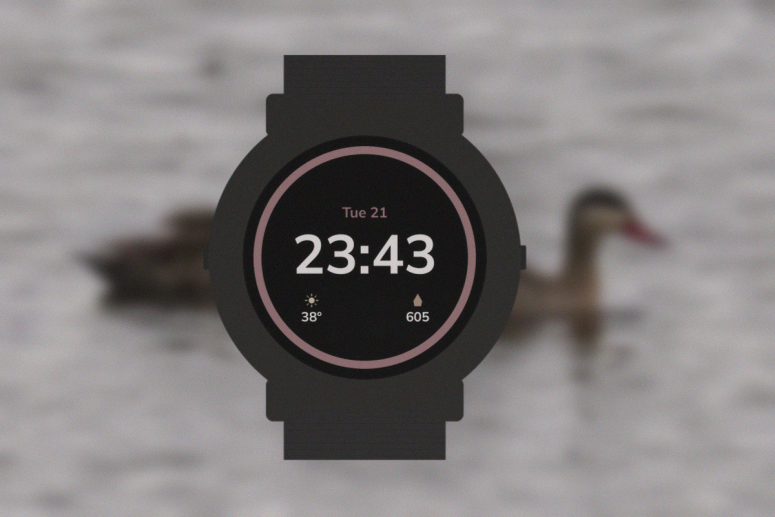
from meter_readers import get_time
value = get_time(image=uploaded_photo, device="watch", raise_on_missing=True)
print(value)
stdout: 23:43
